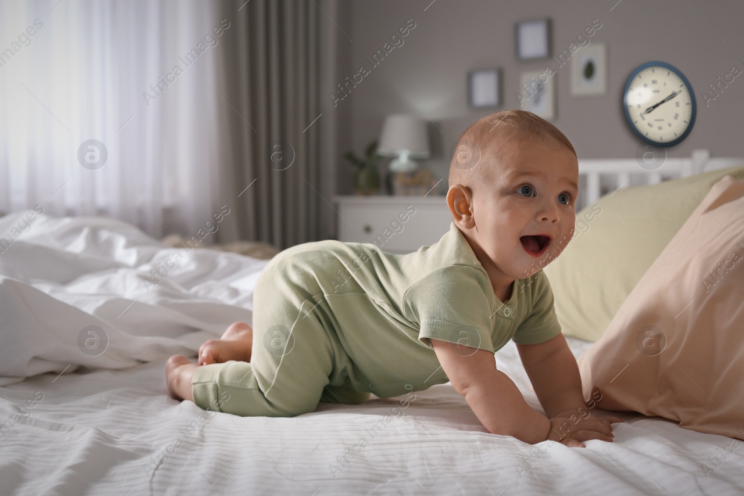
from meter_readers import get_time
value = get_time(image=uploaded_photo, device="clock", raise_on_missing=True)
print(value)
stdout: 8:11
